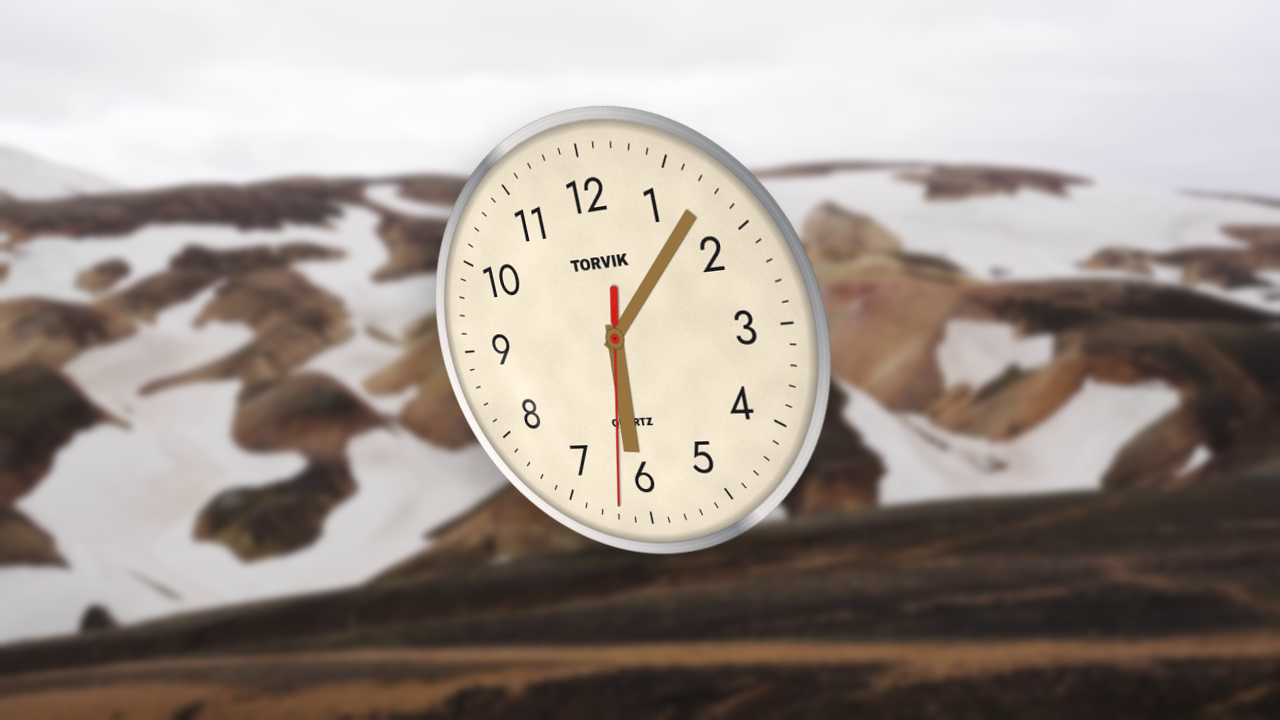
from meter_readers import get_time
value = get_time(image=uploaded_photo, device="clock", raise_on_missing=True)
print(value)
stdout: 6:07:32
